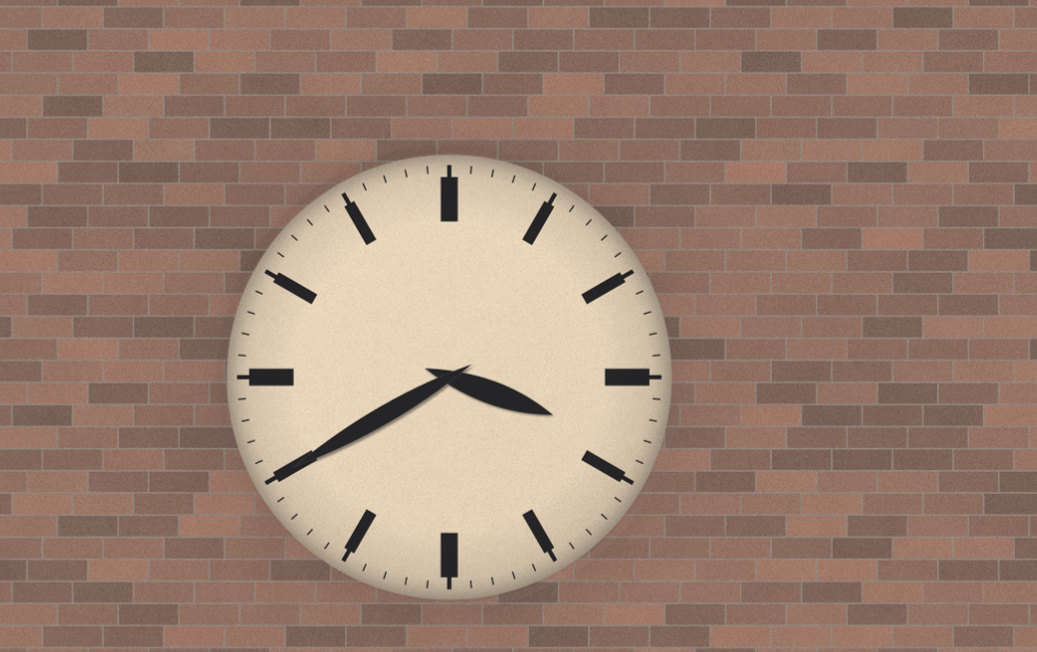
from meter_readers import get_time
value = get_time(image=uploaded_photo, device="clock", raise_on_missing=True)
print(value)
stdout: 3:40
